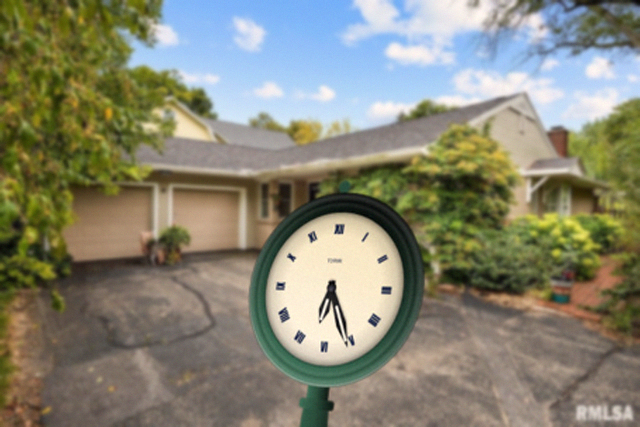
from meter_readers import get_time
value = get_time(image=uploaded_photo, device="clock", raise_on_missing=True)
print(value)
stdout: 6:26
